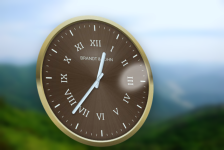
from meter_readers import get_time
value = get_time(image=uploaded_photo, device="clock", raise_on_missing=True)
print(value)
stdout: 12:37
